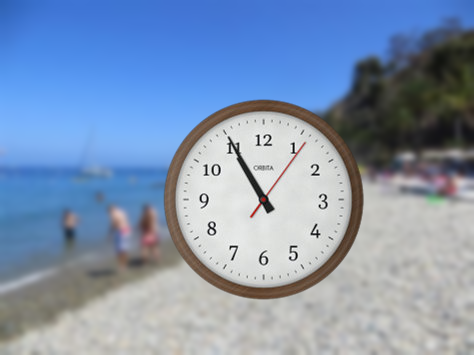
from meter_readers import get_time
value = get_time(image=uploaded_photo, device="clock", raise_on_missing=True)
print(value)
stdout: 10:55:06
